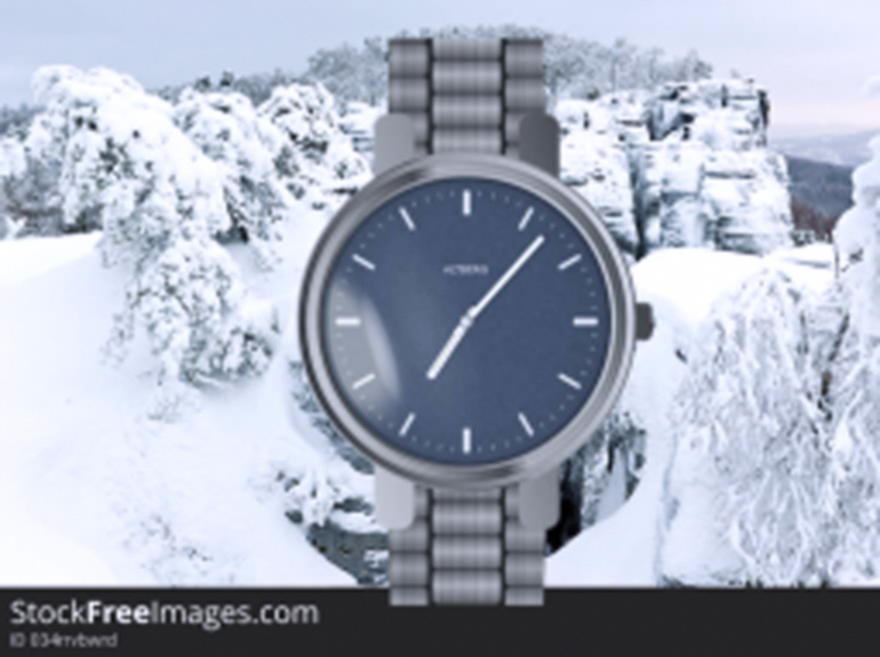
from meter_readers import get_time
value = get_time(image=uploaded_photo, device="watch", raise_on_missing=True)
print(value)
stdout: 7:07
